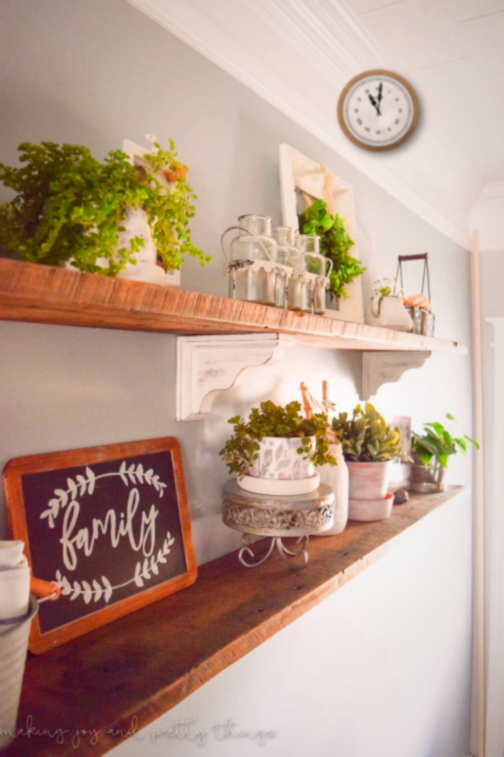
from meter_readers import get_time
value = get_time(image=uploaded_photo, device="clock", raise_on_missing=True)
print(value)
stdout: 11:01
